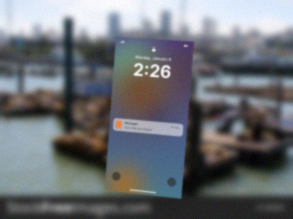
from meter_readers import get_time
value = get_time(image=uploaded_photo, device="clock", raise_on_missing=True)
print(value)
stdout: 2:26
